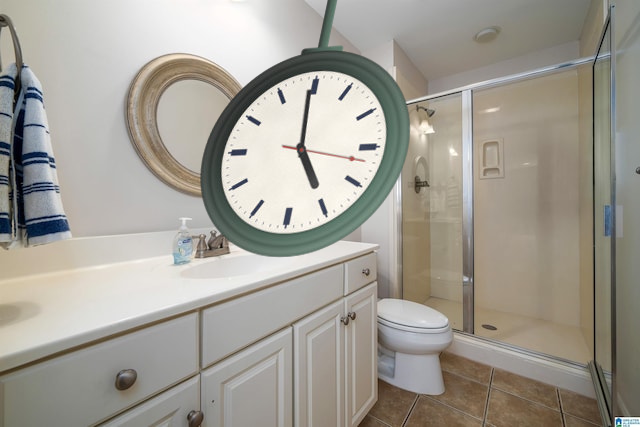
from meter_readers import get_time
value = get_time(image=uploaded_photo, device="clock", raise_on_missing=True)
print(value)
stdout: 4:59:17
